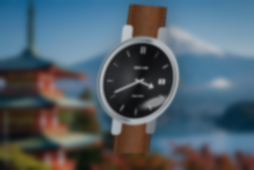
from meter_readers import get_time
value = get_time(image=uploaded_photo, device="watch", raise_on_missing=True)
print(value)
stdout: 3:41
